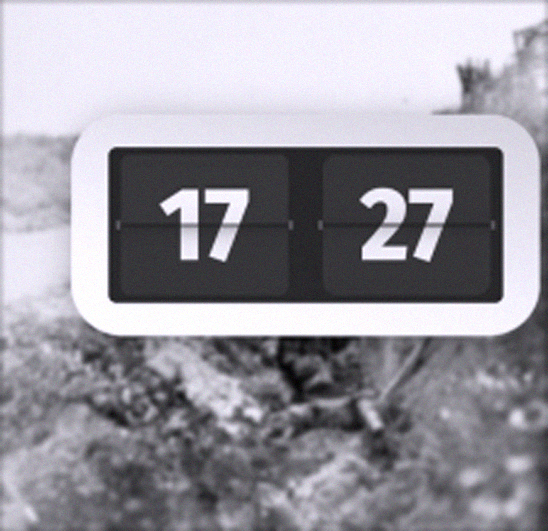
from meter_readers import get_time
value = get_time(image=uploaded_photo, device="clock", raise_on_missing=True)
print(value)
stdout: 17:27
